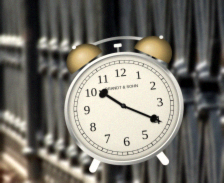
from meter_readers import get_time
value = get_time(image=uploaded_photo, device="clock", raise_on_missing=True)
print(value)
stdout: 10:20
